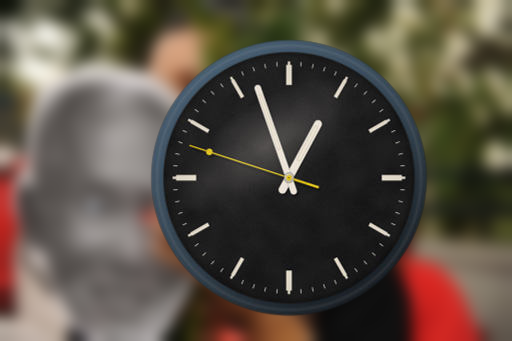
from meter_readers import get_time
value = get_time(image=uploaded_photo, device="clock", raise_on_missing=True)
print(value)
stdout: 12:56:48
